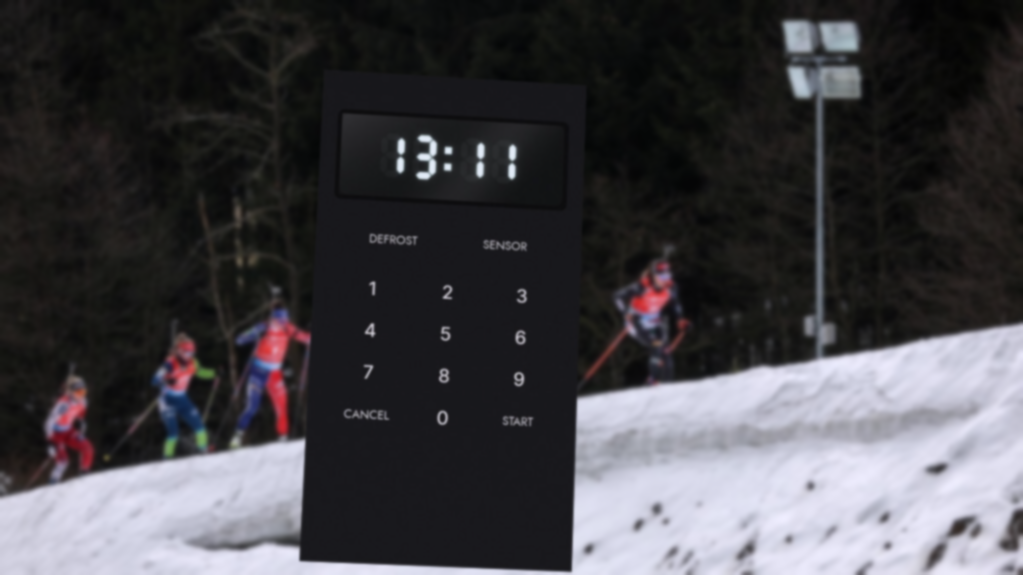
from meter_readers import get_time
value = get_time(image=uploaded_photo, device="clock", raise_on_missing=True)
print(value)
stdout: 13:11
